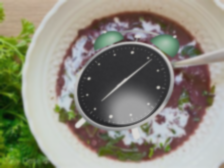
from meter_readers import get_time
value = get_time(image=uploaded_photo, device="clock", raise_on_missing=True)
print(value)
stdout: 7:06
